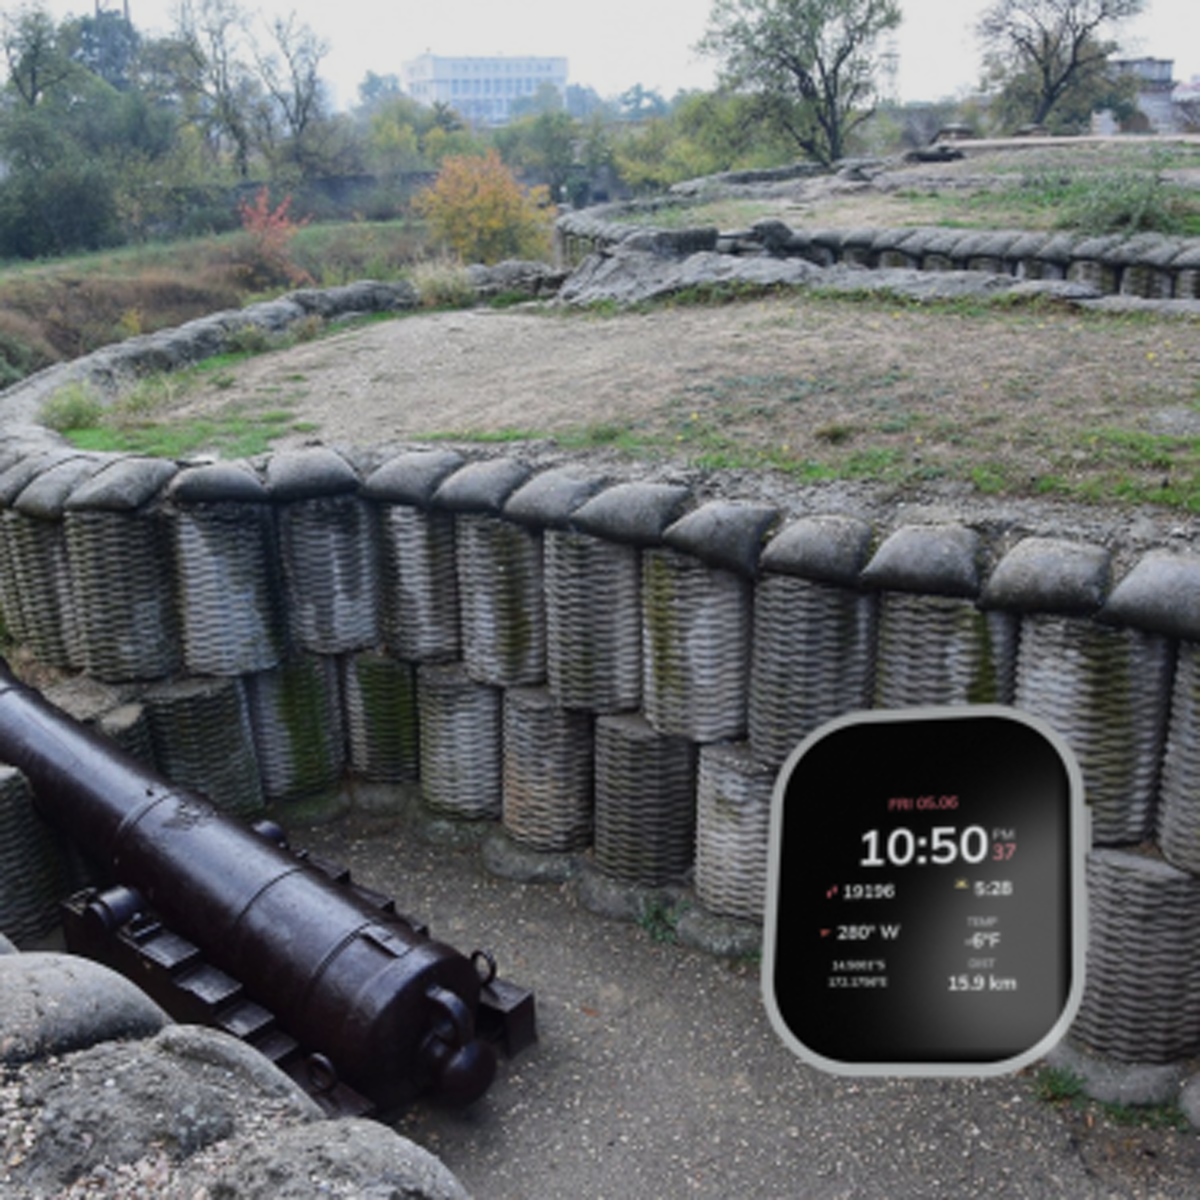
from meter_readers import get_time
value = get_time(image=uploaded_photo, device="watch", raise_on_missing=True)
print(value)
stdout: 10:50
